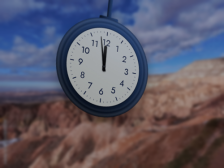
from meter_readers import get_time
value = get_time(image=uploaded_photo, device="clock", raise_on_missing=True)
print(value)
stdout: 11:58
